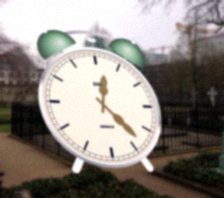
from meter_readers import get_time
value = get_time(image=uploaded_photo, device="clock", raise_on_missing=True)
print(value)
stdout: 12:23
